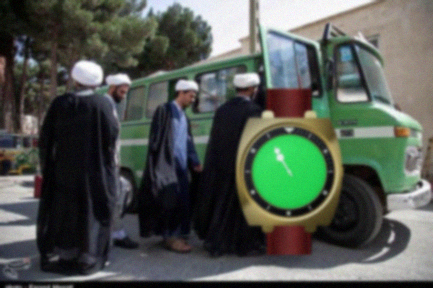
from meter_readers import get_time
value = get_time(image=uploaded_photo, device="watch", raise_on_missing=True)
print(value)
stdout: 10:55
